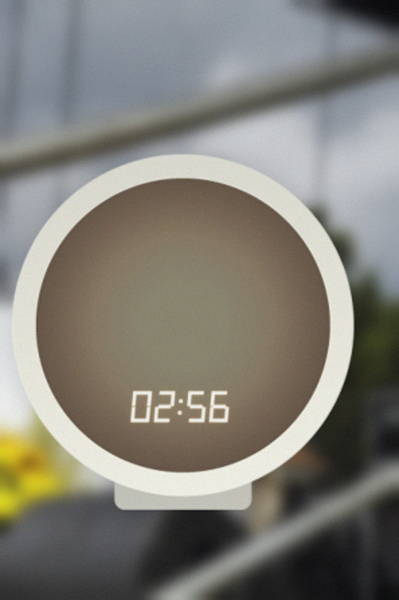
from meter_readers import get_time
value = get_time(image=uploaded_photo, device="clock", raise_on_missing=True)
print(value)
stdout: 2:56
